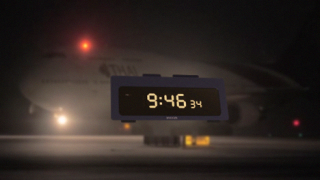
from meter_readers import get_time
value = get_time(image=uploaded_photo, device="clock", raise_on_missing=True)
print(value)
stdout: 9:46:34
